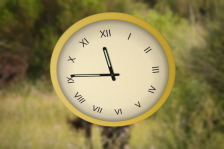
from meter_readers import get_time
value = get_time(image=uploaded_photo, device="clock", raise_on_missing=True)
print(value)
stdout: 11:46
